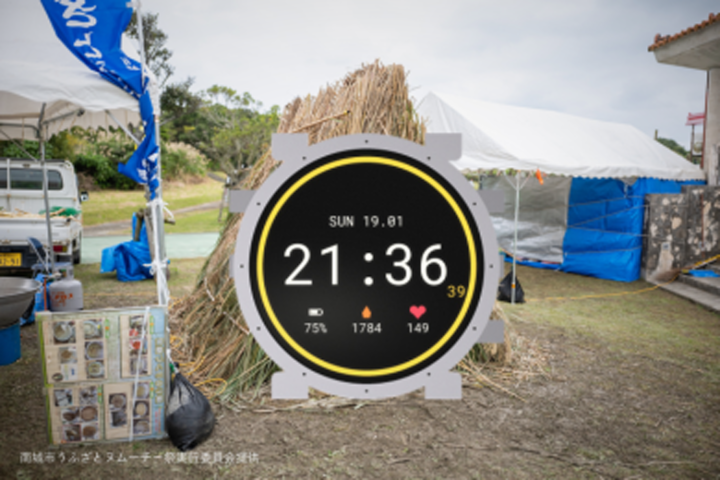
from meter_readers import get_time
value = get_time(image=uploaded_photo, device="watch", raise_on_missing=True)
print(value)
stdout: 21:36:39
